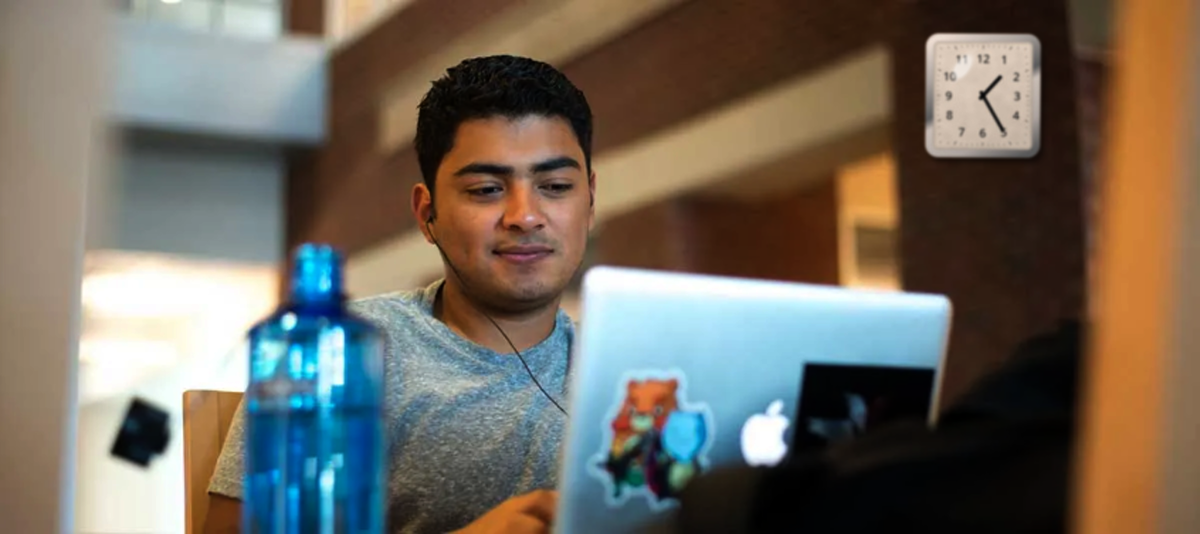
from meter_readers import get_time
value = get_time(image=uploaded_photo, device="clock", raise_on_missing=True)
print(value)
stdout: 1:25
